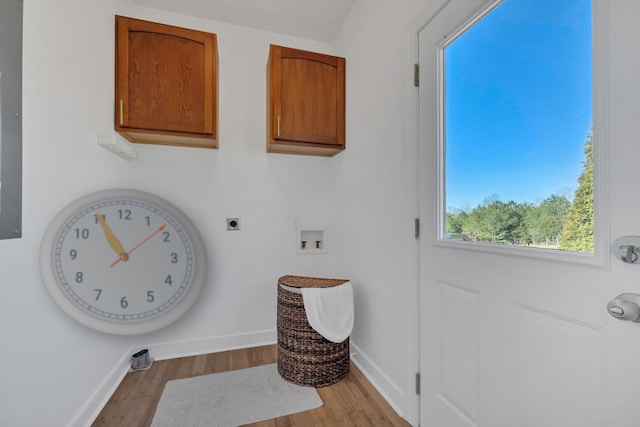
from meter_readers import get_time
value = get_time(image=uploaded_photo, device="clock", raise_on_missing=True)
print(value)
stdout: 10:55:08
